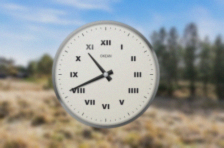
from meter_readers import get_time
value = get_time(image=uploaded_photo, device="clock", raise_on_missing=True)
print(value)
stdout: 10:41
